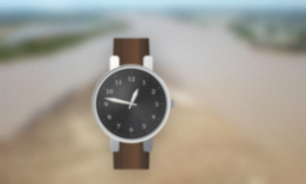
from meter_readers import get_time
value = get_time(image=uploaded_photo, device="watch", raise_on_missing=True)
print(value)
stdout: 12:47
